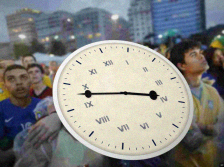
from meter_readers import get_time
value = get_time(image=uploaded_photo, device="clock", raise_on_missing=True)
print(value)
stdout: 3:48
